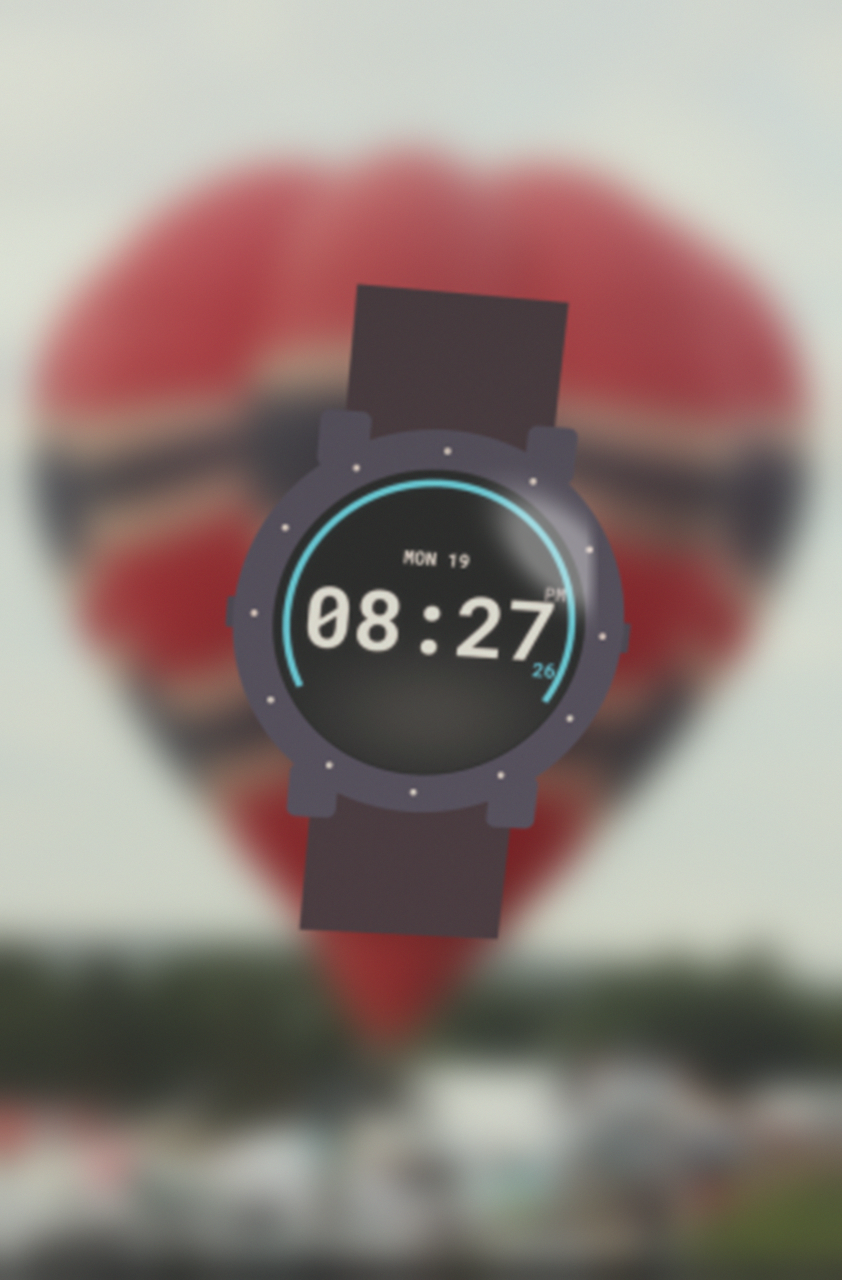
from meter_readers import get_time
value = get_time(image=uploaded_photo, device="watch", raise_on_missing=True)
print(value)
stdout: 8:27
